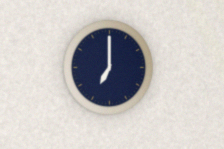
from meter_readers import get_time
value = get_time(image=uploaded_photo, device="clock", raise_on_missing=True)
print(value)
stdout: 7:00
